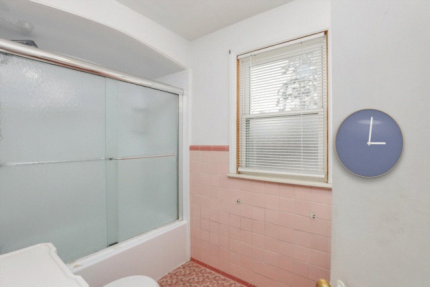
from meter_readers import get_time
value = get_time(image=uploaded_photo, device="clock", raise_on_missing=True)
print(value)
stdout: 3:01
